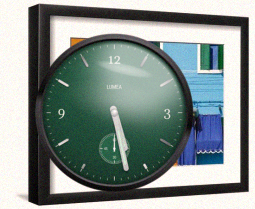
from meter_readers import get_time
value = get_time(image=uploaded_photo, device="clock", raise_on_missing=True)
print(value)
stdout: 5:28
